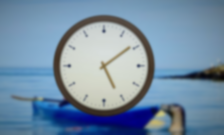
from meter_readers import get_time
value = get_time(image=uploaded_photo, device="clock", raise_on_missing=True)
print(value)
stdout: 5:09
